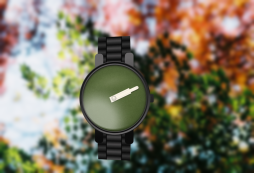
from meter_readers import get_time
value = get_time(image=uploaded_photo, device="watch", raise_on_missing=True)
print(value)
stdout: 2:11
